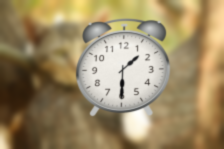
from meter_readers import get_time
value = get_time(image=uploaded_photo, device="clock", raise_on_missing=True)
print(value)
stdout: 1:30
